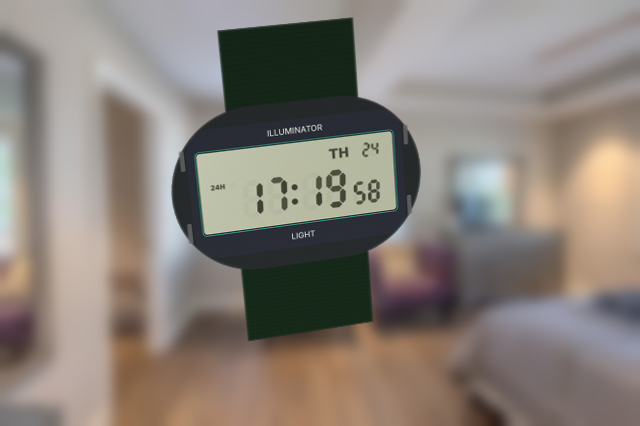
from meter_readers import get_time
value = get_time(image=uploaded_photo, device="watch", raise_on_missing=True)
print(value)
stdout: 17:19:58
